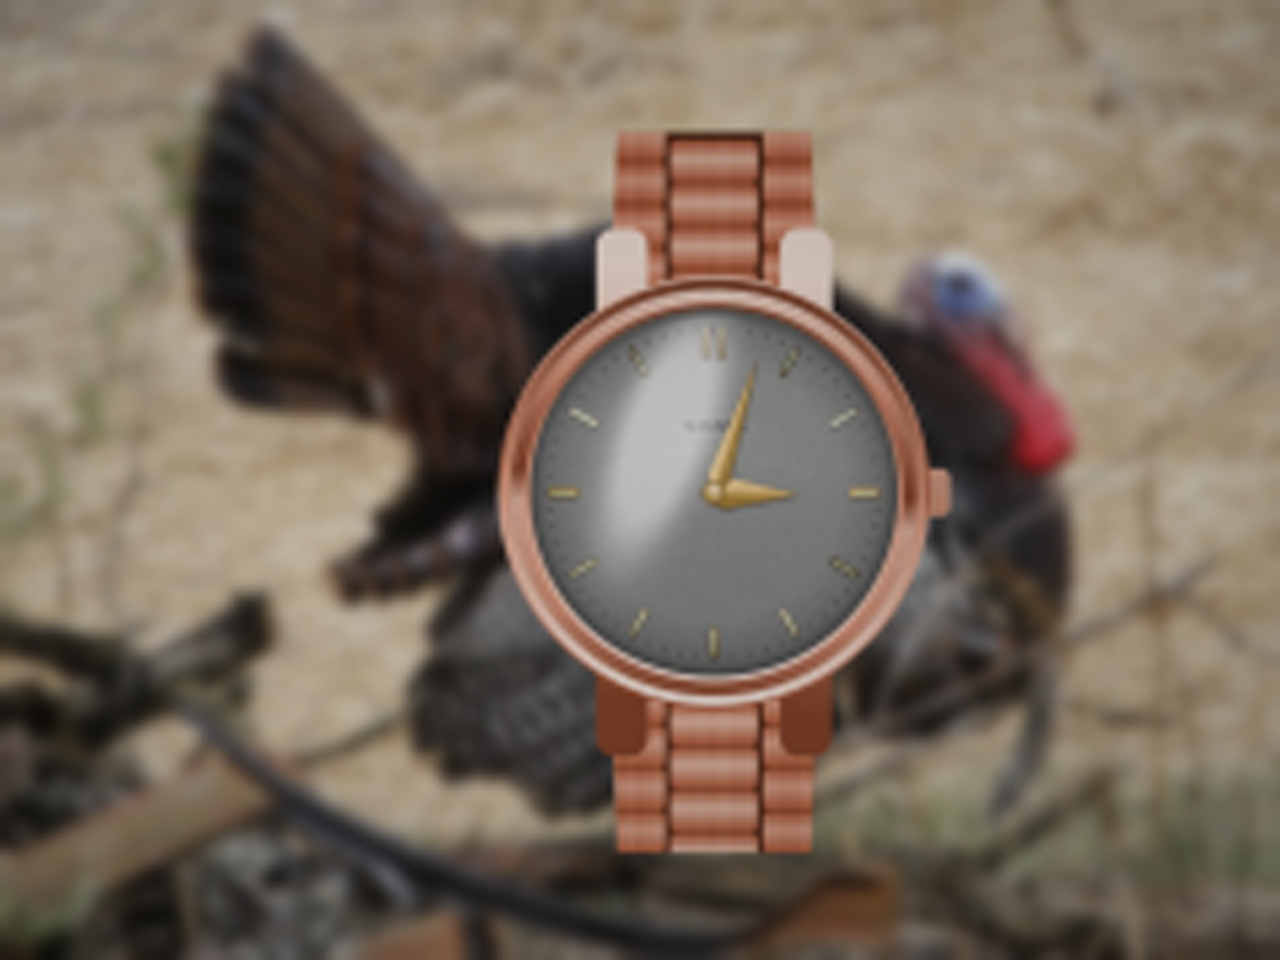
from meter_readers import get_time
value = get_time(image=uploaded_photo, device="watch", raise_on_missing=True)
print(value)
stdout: 3:03
